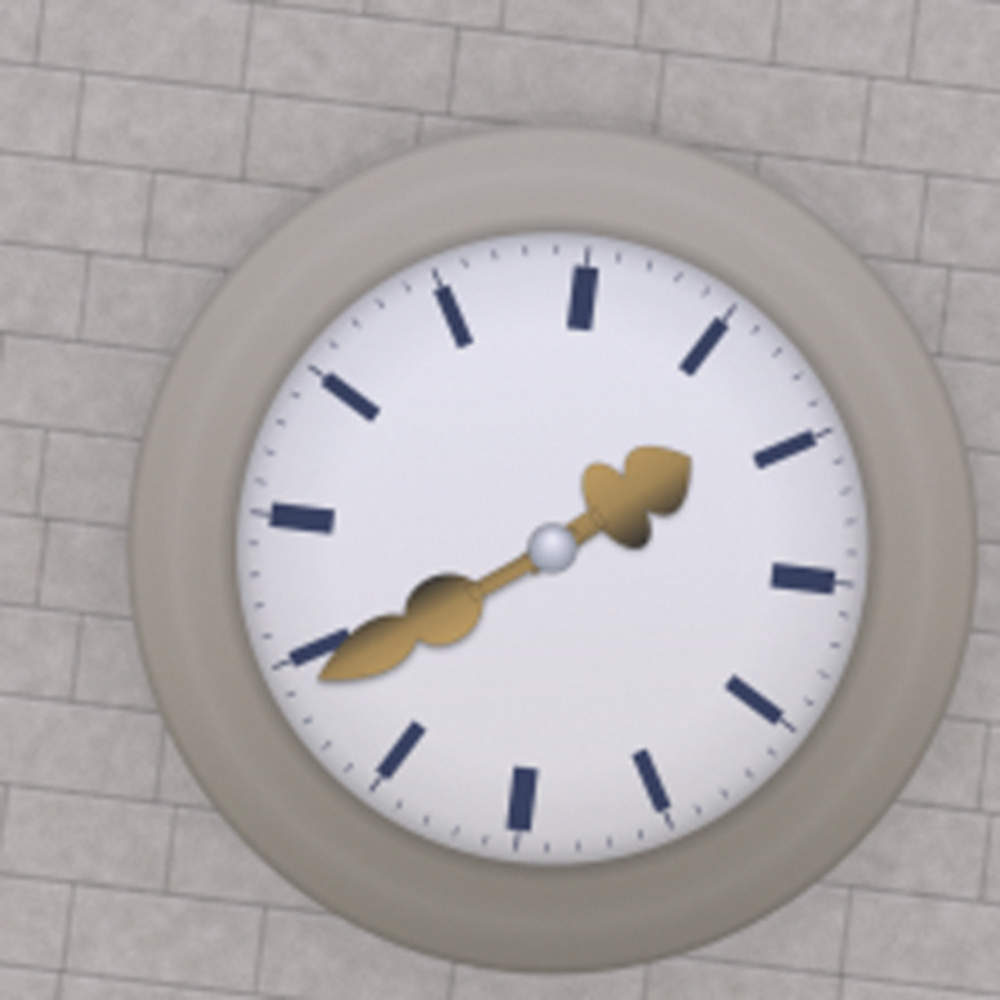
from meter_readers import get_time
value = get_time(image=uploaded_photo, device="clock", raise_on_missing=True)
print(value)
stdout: 1:39
